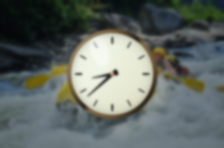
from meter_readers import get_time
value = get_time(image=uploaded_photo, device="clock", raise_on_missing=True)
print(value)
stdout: 8:38
